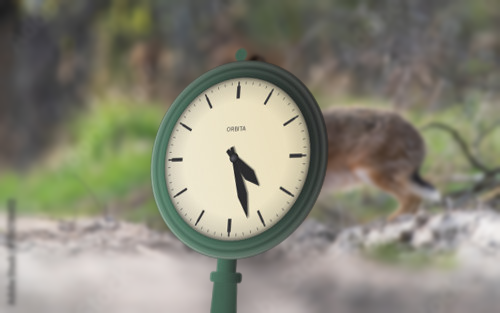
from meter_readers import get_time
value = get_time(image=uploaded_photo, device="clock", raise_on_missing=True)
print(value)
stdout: 4:27
